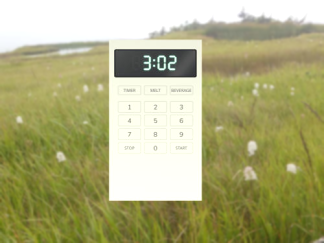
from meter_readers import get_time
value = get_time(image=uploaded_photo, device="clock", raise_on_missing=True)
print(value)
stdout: 3:02
